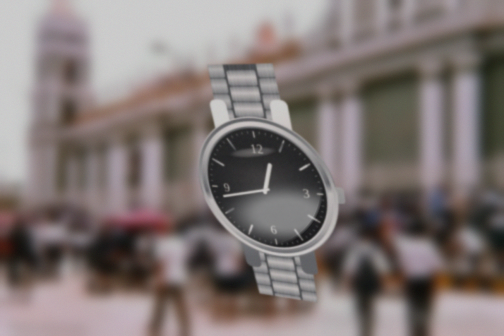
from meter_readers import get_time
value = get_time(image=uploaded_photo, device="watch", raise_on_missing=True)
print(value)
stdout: 12:43
